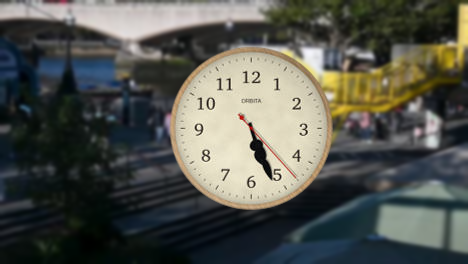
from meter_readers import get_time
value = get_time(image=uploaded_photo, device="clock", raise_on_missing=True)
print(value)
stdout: 5:26:23
